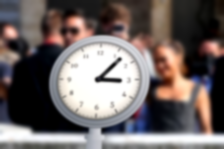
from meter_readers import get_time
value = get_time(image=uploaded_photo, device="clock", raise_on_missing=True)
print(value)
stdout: 3:07
